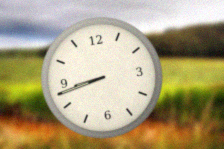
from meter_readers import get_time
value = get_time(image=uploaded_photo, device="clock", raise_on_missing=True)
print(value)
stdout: 8:43
